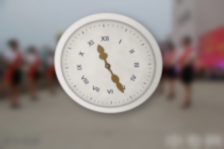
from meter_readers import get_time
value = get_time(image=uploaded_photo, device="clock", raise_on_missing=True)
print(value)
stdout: 11:26
